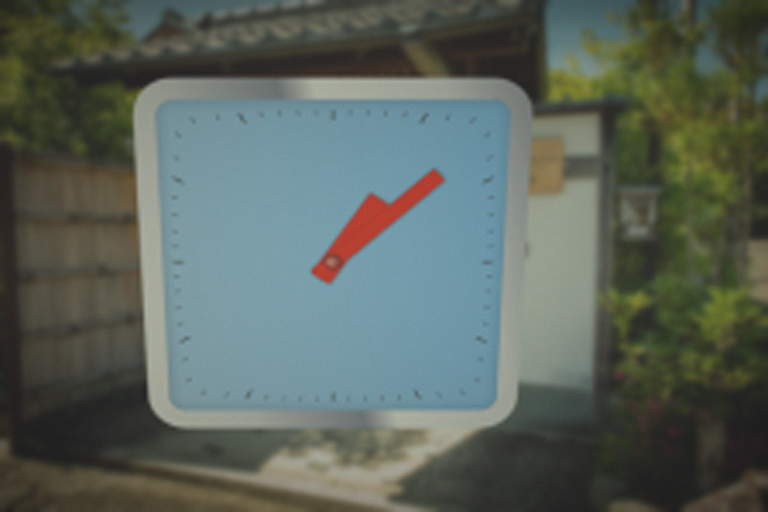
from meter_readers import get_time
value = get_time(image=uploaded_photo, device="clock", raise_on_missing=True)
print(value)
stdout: 1:08
